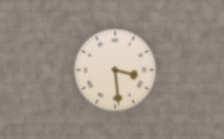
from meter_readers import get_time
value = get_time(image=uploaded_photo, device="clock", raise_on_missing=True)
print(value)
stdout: 3:29
